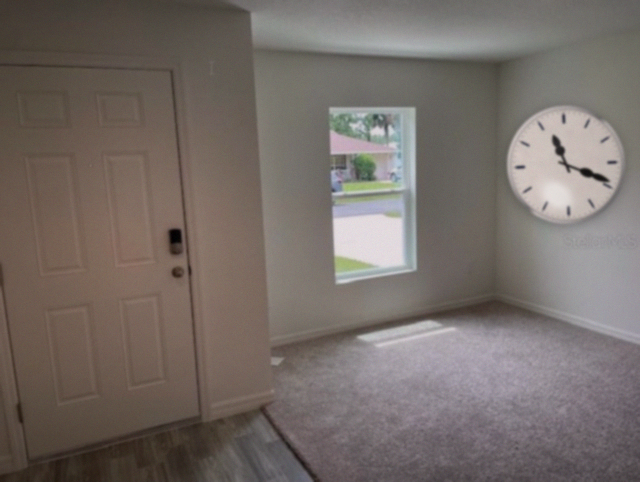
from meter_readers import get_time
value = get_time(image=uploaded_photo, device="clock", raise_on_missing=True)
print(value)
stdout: 11:19
